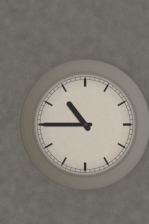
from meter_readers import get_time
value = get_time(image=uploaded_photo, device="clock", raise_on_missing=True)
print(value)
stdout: 10:45
